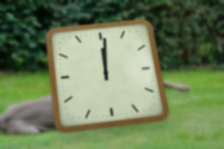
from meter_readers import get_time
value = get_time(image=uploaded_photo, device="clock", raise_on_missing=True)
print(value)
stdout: 12:01
